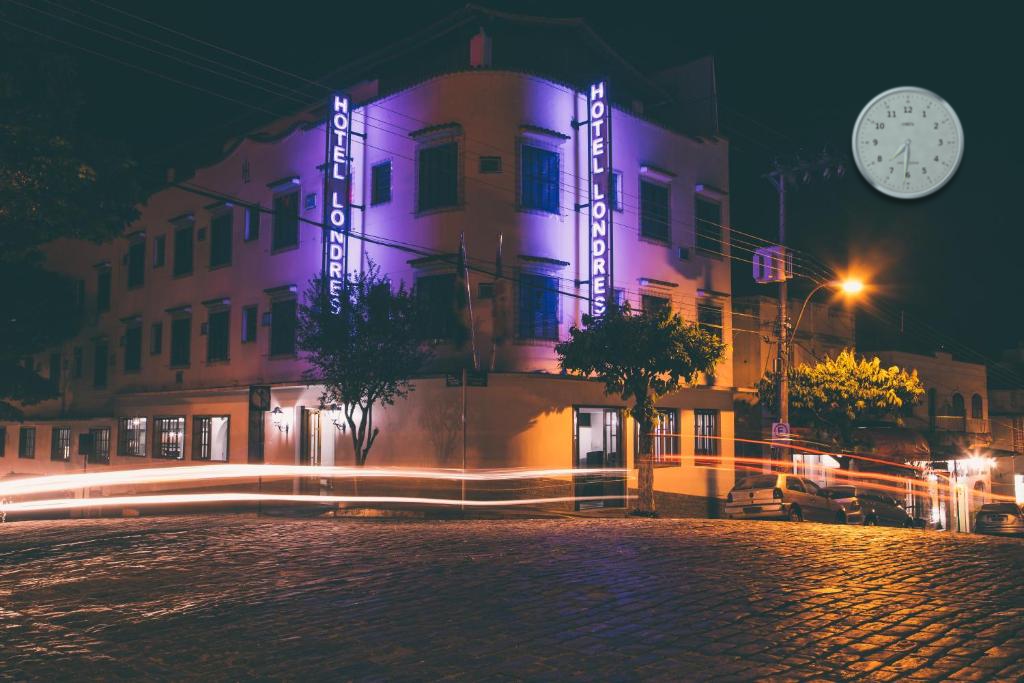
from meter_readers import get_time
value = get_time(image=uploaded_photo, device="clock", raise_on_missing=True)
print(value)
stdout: 7:31
